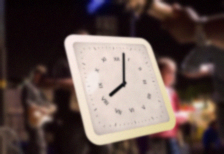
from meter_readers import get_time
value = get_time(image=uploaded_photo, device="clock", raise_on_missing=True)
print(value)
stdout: 8:03
